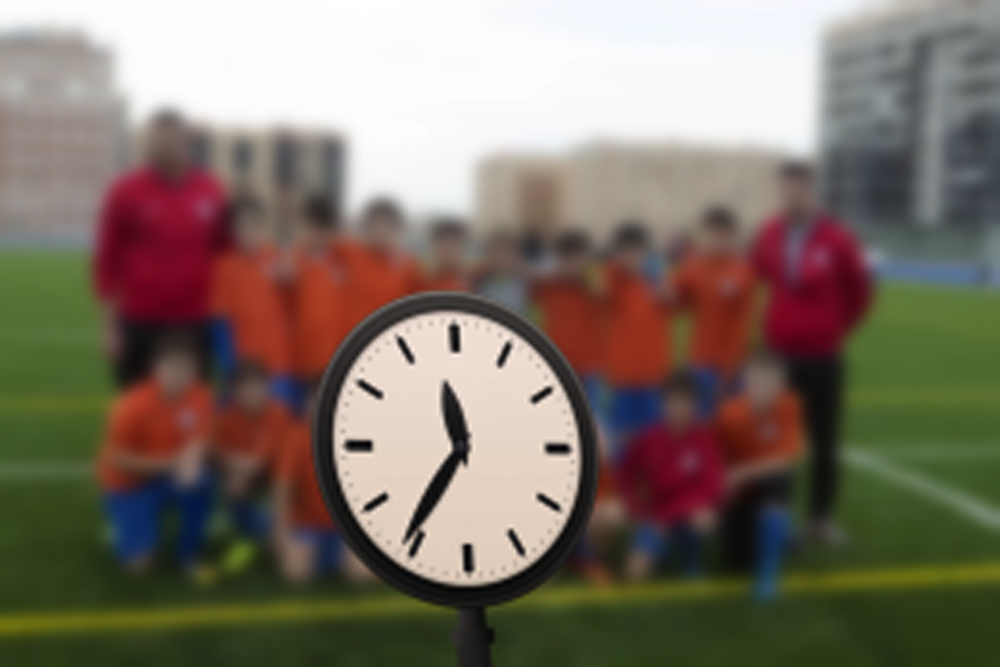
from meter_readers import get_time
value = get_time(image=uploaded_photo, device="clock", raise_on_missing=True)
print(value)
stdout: 11:36
